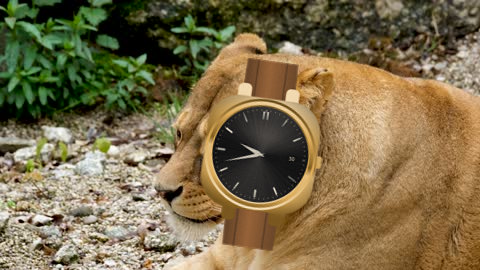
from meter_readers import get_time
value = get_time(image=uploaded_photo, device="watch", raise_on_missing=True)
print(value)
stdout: 9:42
